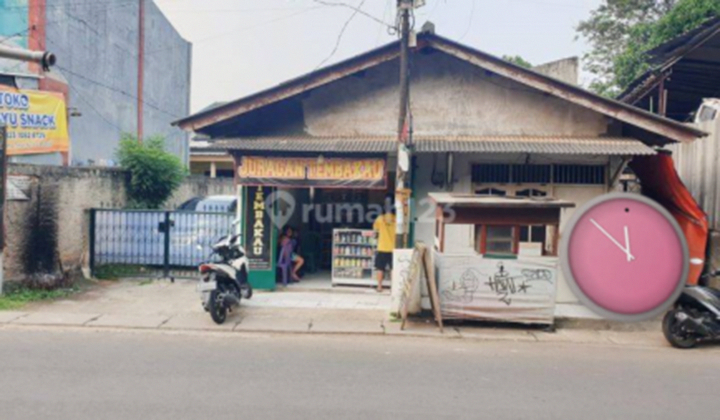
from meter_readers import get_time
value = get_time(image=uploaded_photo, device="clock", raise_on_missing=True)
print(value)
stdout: 11:52
